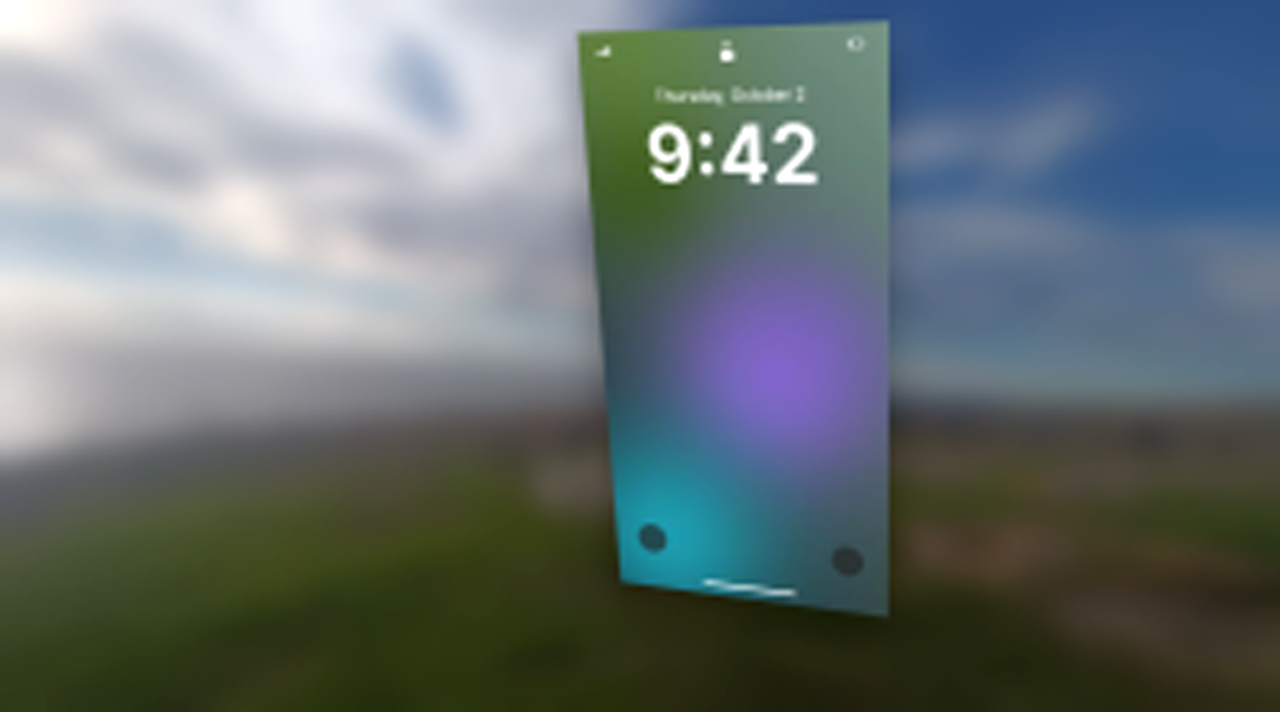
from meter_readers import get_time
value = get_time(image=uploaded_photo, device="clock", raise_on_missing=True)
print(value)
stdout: 9:42
